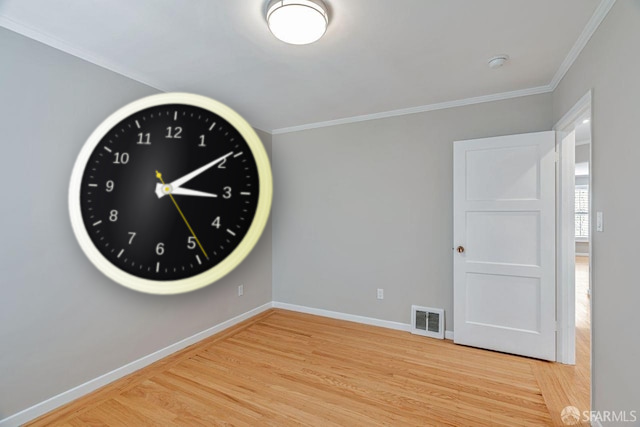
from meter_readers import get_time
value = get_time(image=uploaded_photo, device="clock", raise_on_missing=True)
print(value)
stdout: 3:09:24
